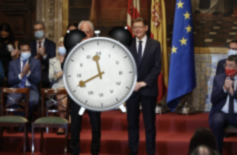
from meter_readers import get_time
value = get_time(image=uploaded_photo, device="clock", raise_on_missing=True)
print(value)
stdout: 11:41
